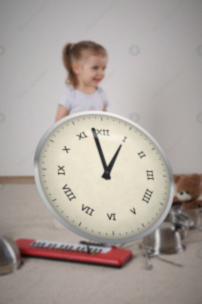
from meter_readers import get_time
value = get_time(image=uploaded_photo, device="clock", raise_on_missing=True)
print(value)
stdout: 12:58
